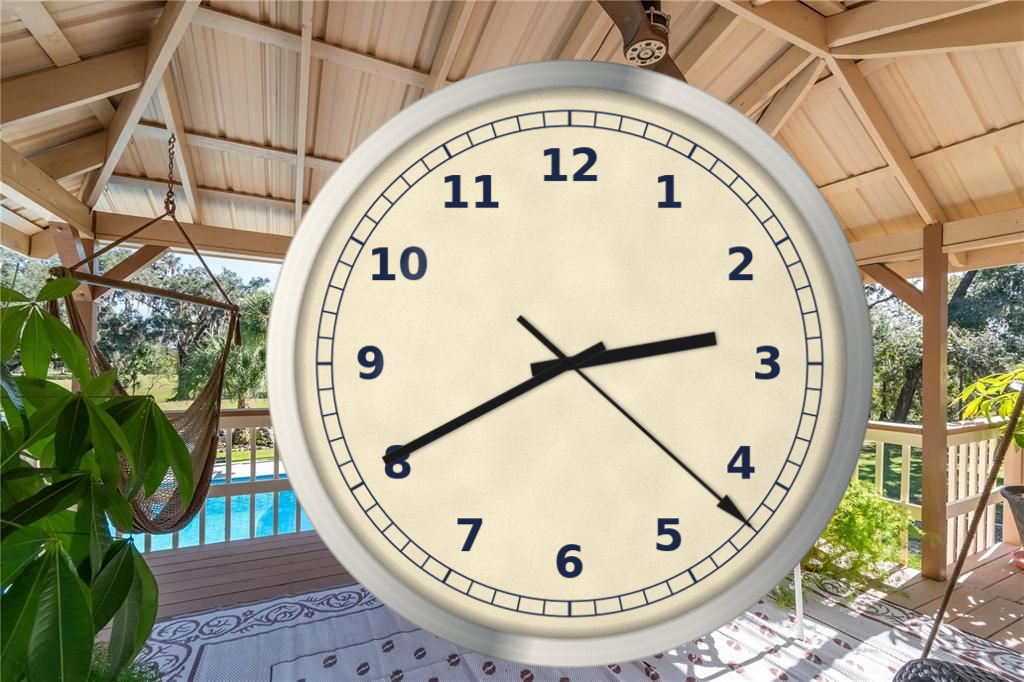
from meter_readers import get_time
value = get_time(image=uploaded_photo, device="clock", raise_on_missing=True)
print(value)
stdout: 2:40:22
